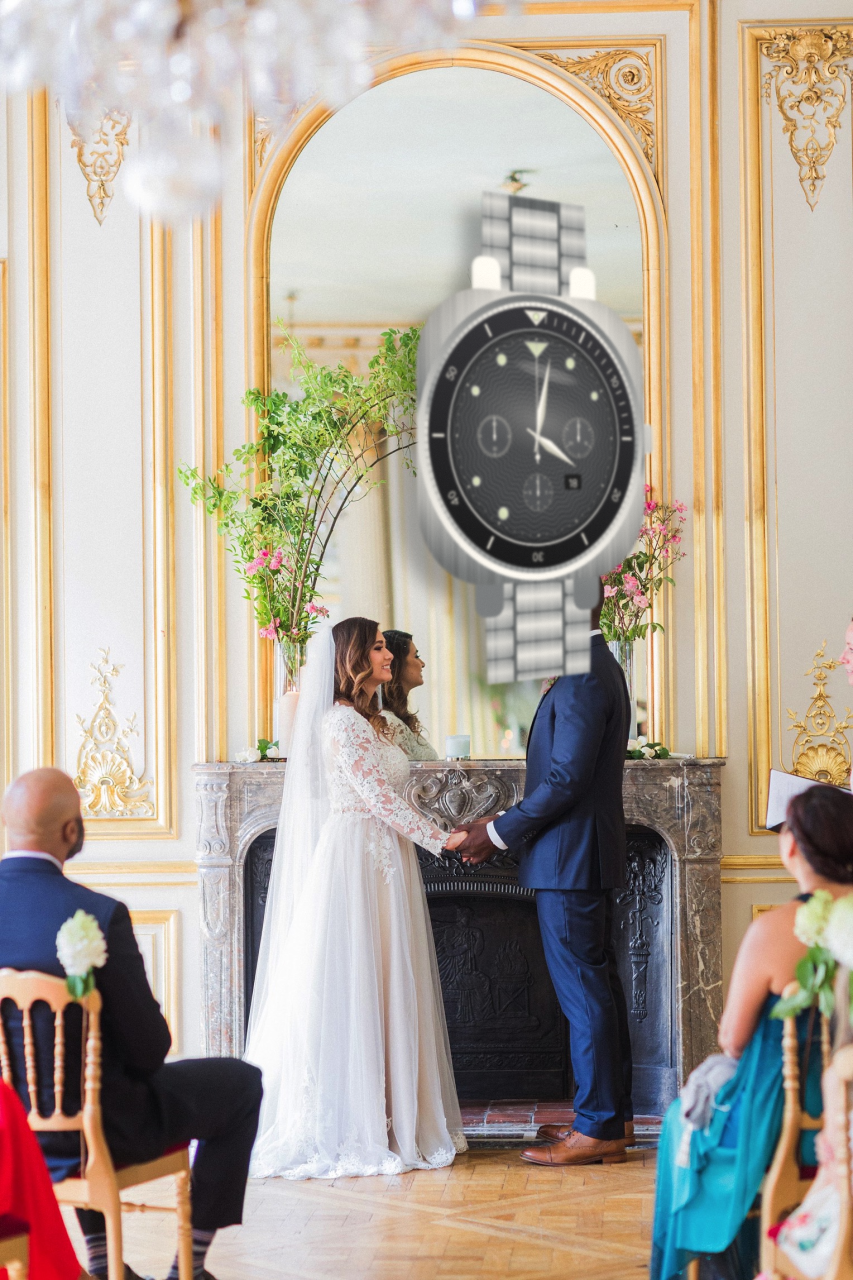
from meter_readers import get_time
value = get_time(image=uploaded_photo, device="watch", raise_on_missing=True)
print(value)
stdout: 4:02
